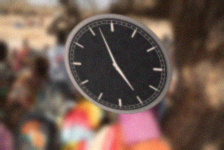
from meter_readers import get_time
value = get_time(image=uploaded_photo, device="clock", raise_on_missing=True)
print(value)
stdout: 4:57
